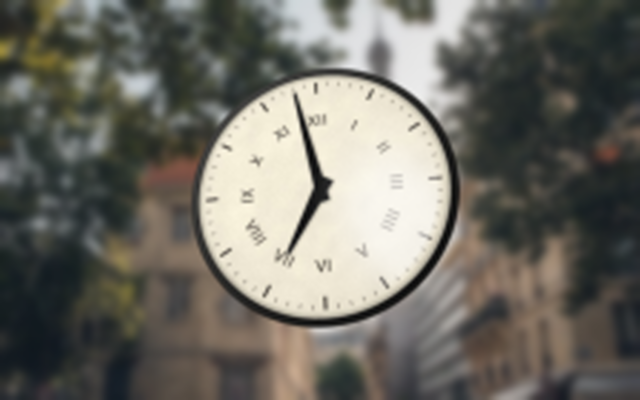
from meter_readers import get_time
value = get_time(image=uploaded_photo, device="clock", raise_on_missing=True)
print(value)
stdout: 6:58
